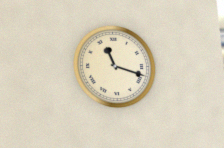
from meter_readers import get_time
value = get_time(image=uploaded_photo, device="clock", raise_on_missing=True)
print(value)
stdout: 11:18
